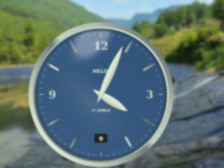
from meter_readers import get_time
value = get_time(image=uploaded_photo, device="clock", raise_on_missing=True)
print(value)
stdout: 4:04
